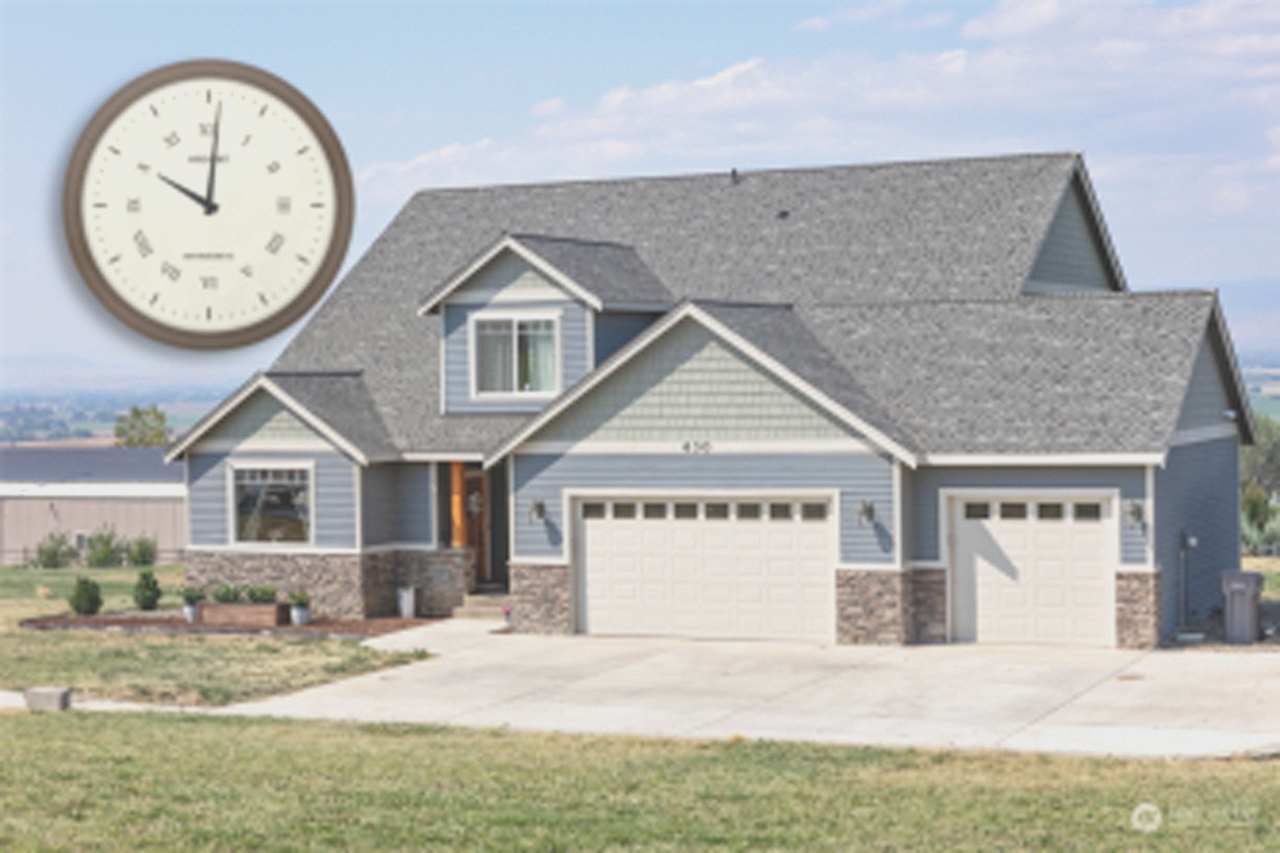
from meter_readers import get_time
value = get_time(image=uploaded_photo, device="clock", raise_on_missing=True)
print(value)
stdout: 10:01
